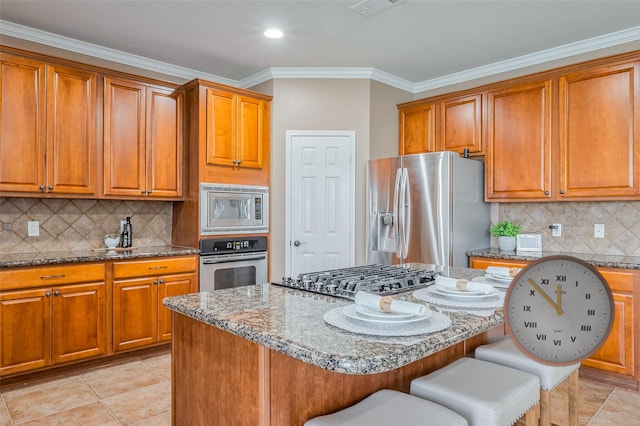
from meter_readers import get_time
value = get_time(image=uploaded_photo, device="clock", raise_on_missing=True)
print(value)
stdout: 11:52
